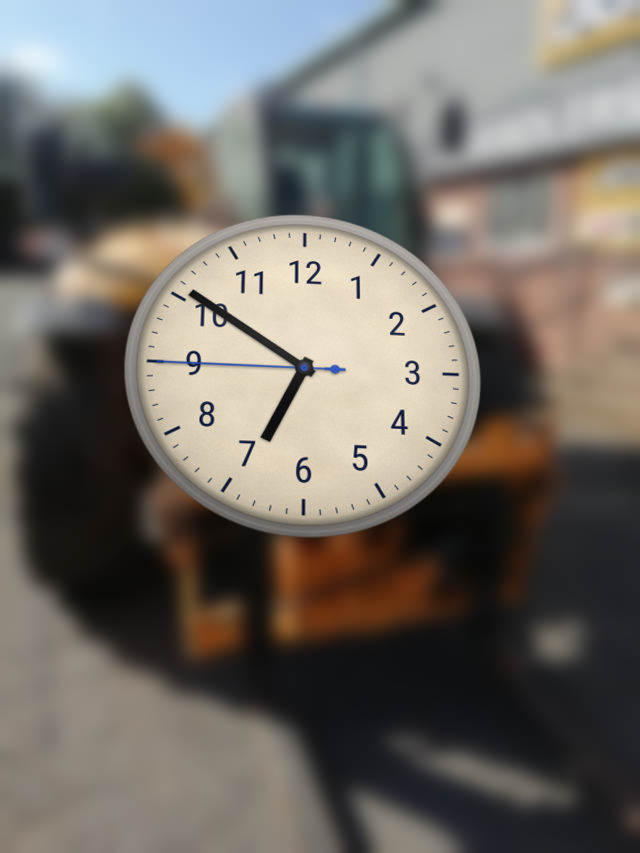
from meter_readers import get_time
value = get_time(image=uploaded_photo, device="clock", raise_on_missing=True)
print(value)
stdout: 6:50:45
